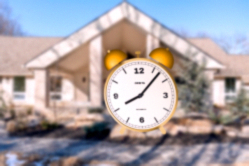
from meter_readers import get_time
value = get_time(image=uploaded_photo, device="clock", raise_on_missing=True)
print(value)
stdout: 8:07
